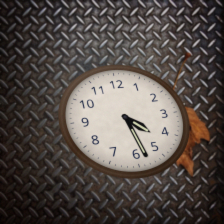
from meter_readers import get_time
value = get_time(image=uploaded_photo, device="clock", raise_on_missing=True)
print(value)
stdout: 4:28
